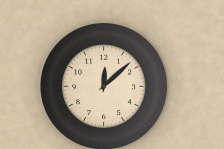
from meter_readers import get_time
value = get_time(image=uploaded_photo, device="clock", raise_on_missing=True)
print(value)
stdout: 12:08
